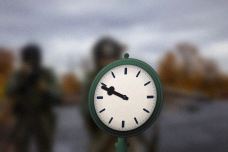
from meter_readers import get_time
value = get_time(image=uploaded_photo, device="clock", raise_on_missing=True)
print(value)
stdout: 9:49
